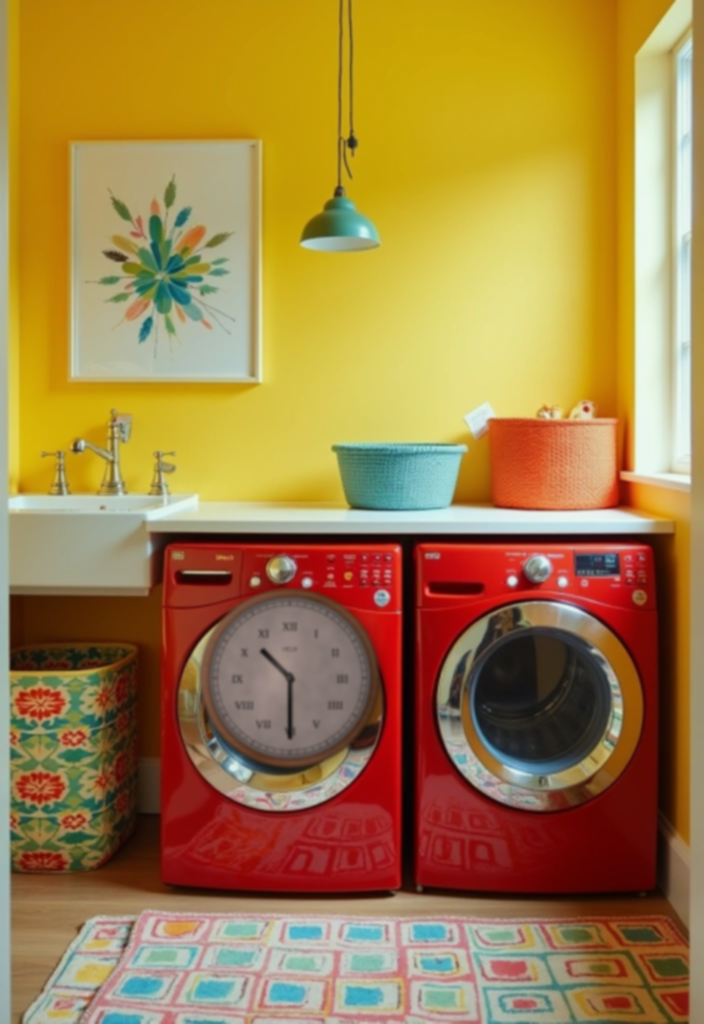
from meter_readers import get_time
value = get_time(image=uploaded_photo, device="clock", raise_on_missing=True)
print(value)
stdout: 10:30
